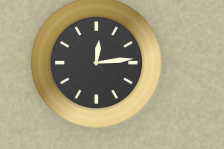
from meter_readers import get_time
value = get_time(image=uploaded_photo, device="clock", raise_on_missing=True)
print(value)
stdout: 12:14
